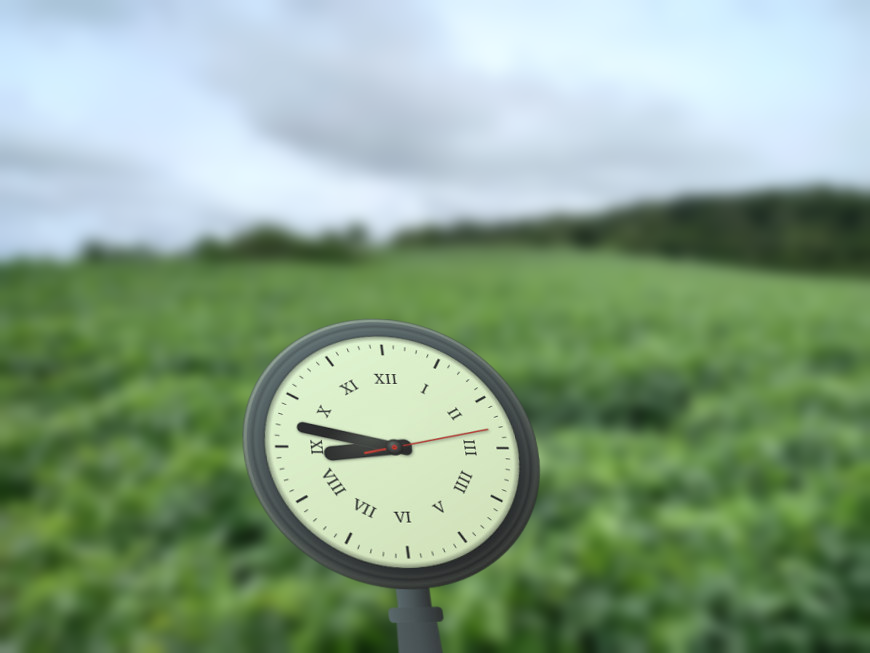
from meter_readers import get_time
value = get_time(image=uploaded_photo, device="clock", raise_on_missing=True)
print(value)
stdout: 8:47:13
